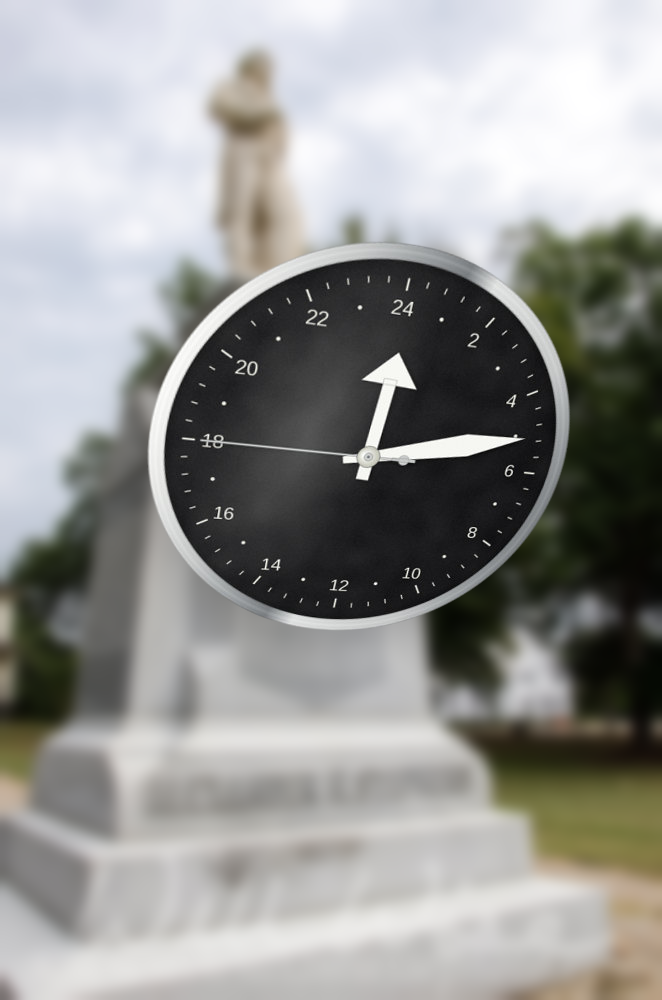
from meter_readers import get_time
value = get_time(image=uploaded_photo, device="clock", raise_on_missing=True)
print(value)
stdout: 0:12:45
